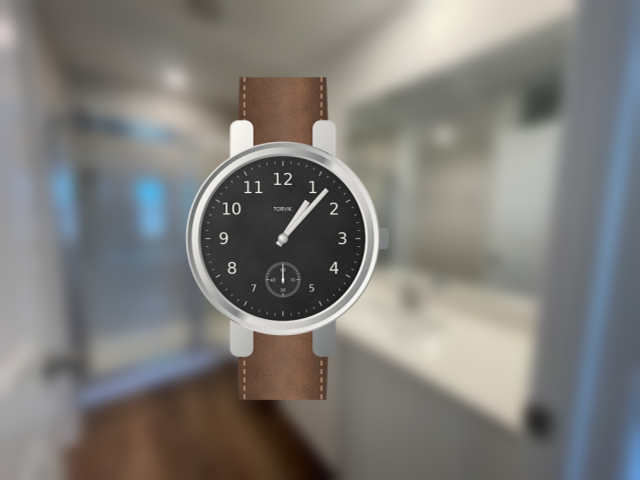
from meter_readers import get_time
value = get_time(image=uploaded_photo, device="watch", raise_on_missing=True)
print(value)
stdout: 1:07
